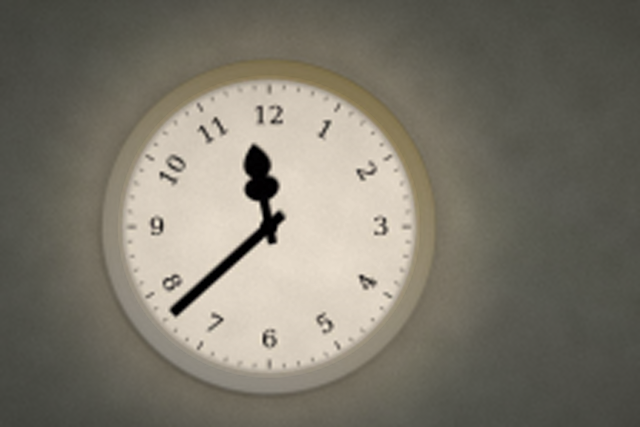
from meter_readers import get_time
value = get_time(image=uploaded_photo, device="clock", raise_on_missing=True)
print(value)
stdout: 11:38
